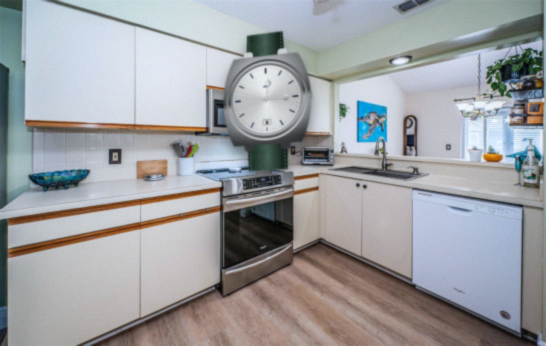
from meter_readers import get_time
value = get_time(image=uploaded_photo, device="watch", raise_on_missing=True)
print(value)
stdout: 12:15
